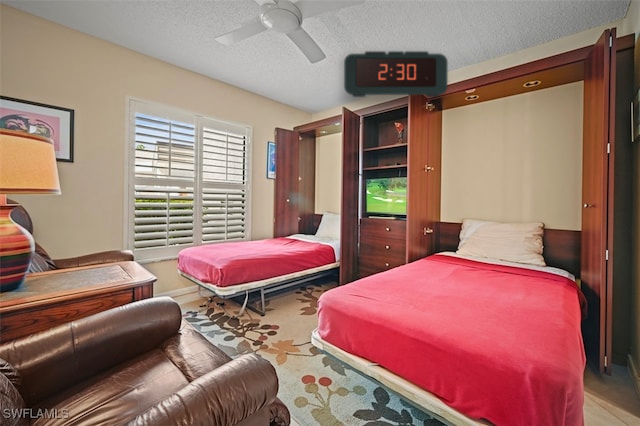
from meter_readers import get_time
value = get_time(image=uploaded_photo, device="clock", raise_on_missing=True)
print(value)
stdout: 2:30
